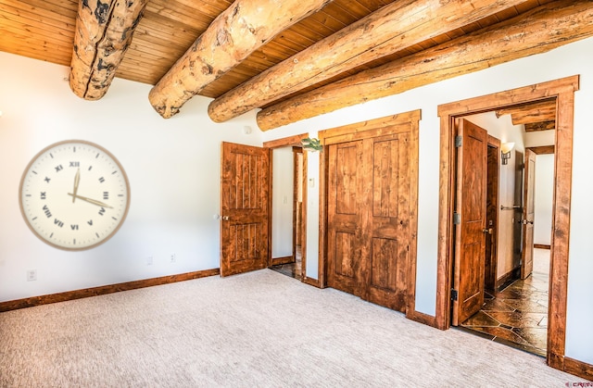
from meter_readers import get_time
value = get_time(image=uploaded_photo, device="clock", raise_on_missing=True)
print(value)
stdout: 12:18
